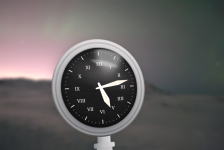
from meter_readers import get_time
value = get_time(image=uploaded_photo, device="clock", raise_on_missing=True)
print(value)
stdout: 5:13
